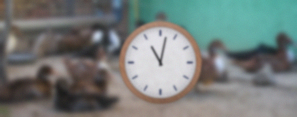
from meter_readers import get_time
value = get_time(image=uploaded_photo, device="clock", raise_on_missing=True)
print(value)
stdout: 11:02
